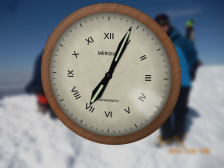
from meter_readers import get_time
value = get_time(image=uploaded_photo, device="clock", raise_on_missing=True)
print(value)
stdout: 7:04
